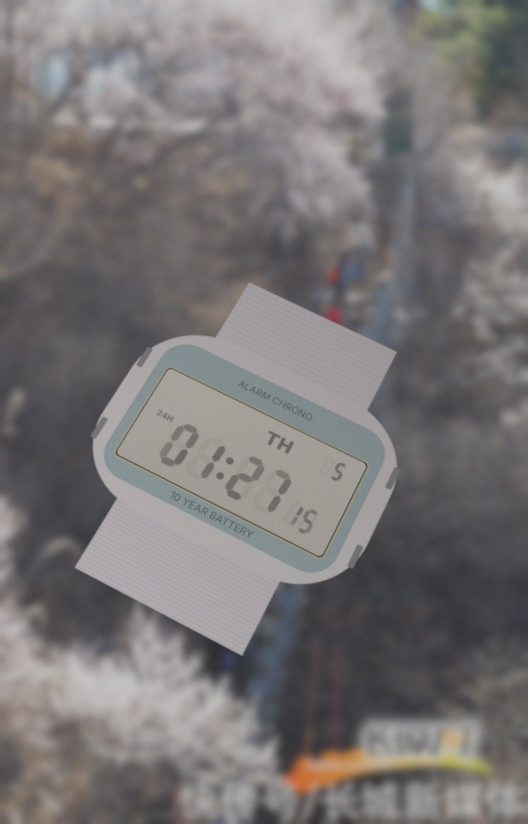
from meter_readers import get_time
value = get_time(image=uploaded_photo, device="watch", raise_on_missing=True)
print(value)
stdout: 1:27:15
